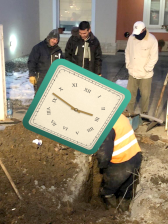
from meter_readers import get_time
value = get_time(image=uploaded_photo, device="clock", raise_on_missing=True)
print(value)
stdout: 2:47
